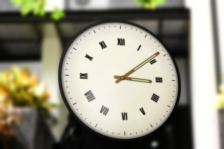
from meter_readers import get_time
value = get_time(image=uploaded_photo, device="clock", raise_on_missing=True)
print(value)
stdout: 3:09
